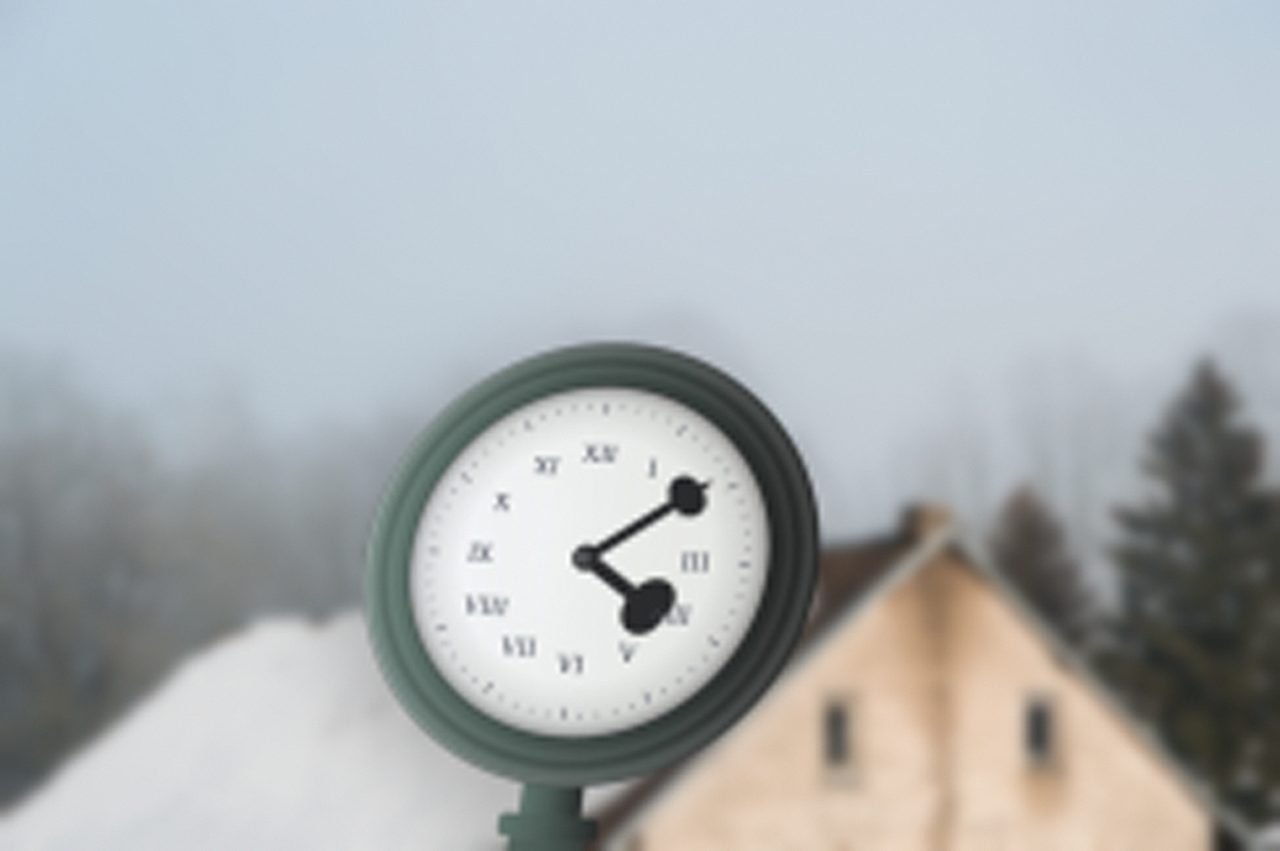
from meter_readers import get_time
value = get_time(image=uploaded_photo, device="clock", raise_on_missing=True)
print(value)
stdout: 4:09
